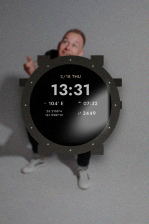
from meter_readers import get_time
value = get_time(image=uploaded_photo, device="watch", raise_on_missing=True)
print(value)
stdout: 13:31
